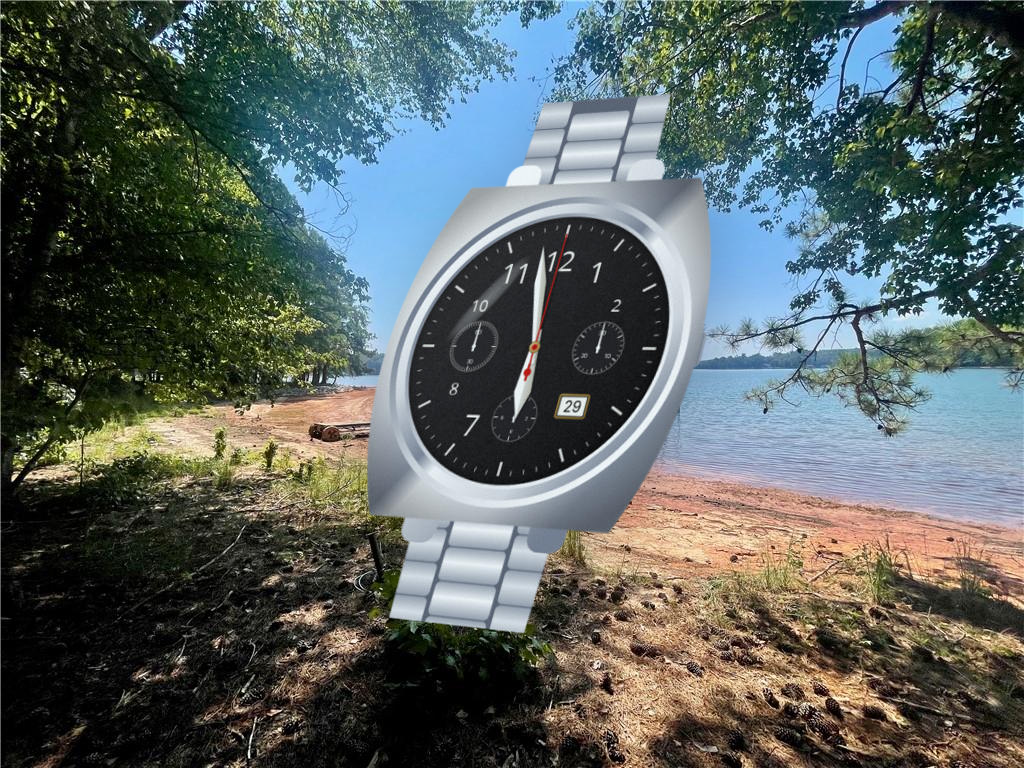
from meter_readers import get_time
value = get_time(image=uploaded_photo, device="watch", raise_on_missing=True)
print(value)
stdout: 5:58
